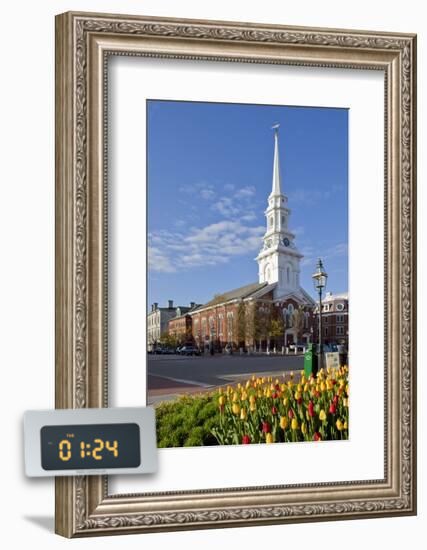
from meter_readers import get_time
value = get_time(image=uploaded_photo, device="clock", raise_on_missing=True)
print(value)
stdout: 1:24
